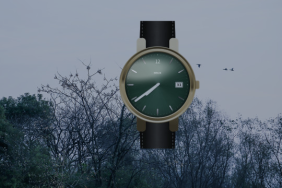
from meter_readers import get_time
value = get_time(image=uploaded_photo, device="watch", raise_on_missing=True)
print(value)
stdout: 7:39
